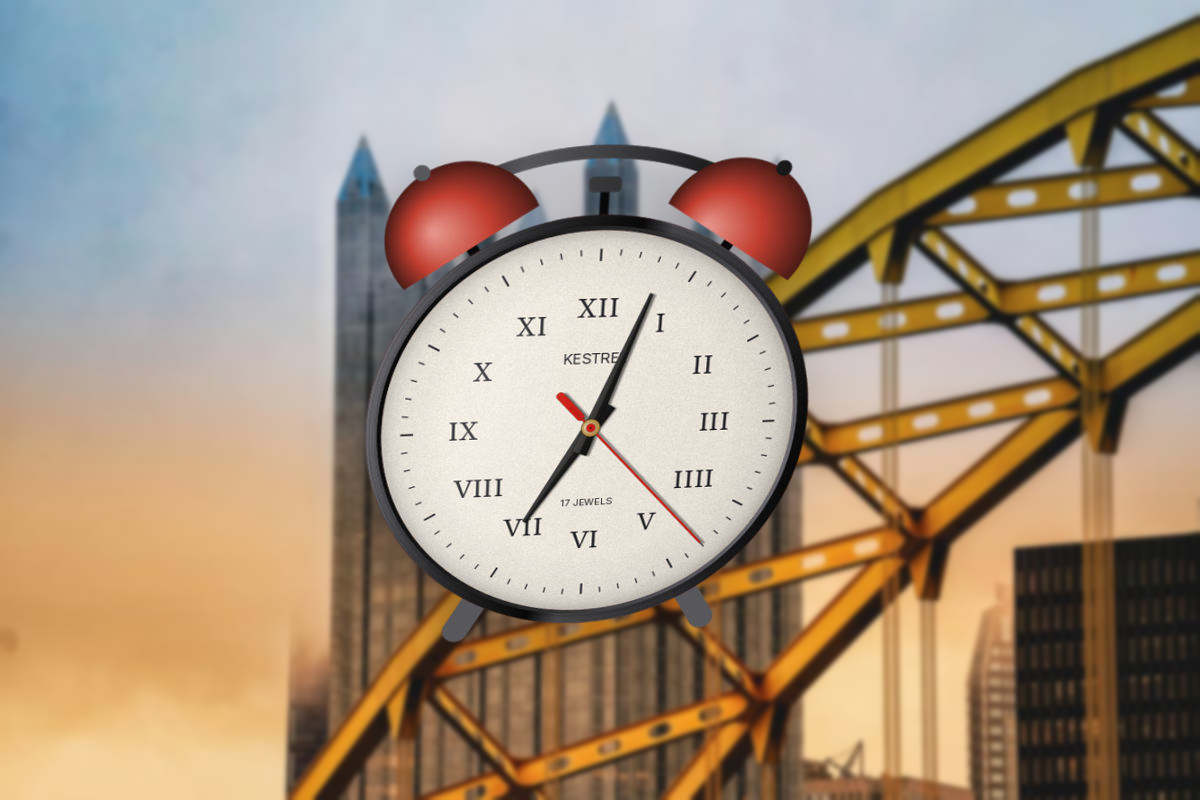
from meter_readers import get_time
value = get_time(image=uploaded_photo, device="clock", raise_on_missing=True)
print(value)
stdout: 7:03:23
